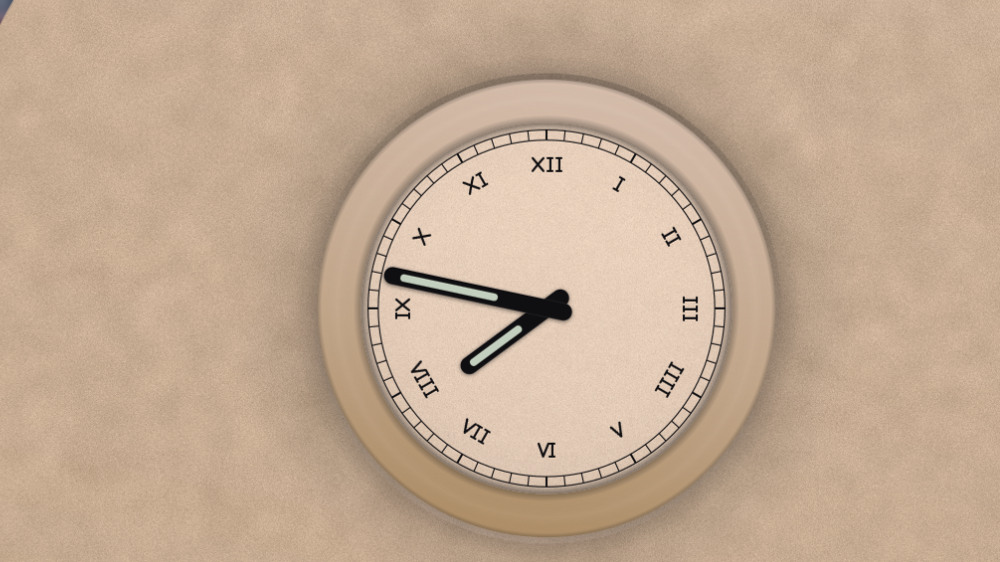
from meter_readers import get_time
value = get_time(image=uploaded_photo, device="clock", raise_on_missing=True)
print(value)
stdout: 7:47
